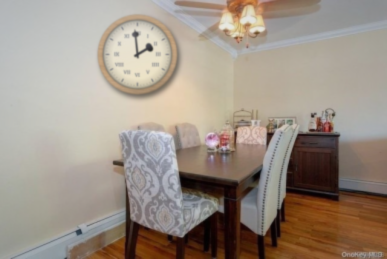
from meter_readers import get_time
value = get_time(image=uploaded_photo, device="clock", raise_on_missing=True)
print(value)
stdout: 1:59
